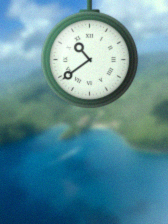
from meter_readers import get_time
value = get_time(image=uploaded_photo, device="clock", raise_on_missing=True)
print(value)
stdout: 10:39
